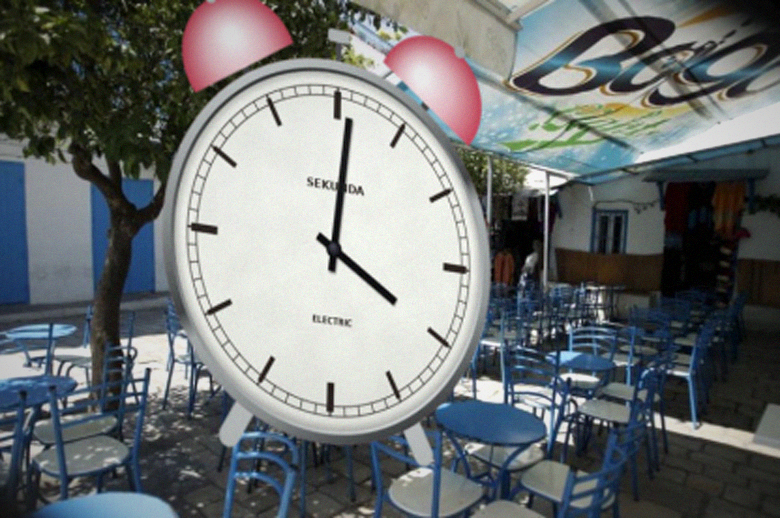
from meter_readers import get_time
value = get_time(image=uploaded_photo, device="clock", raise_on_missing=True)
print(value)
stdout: 4:01
